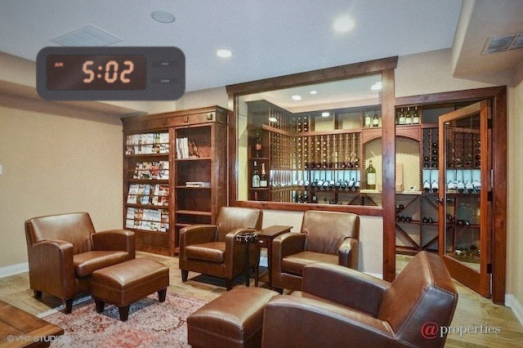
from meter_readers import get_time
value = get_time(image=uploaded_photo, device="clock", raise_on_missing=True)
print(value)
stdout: 5:02
